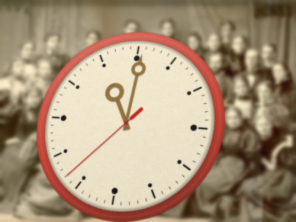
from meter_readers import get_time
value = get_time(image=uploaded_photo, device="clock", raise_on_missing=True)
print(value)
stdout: 11:00:37
